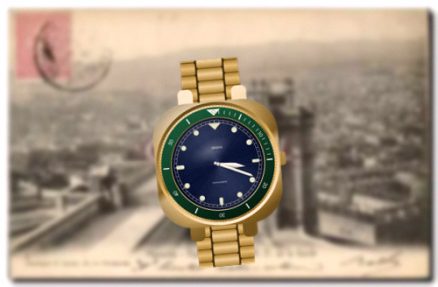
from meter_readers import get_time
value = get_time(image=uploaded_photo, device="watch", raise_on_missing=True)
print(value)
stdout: 3:19
